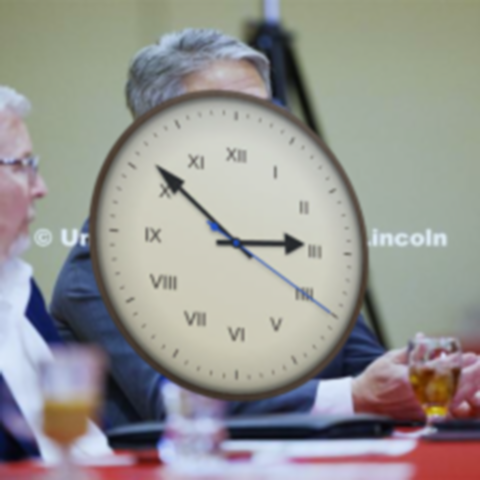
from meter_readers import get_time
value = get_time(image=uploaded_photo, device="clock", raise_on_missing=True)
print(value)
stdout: 2:51:20
